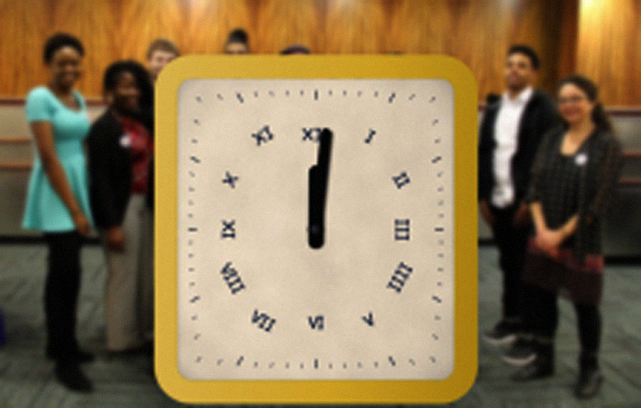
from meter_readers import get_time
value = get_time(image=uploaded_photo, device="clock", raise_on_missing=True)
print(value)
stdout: 12:01
